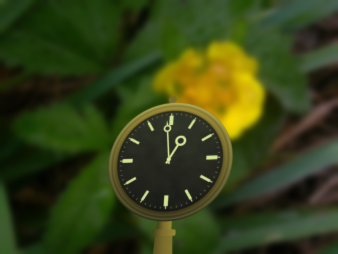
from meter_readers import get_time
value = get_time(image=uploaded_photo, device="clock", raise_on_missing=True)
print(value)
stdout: 12:59
